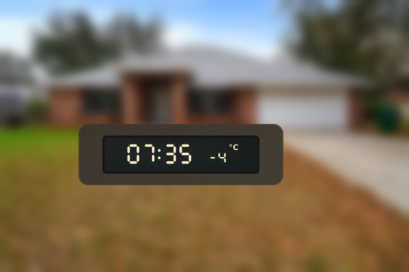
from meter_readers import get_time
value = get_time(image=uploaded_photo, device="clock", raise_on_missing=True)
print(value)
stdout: 7:35
